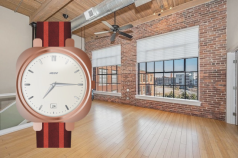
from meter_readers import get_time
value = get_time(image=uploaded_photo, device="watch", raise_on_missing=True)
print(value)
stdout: 7:15
